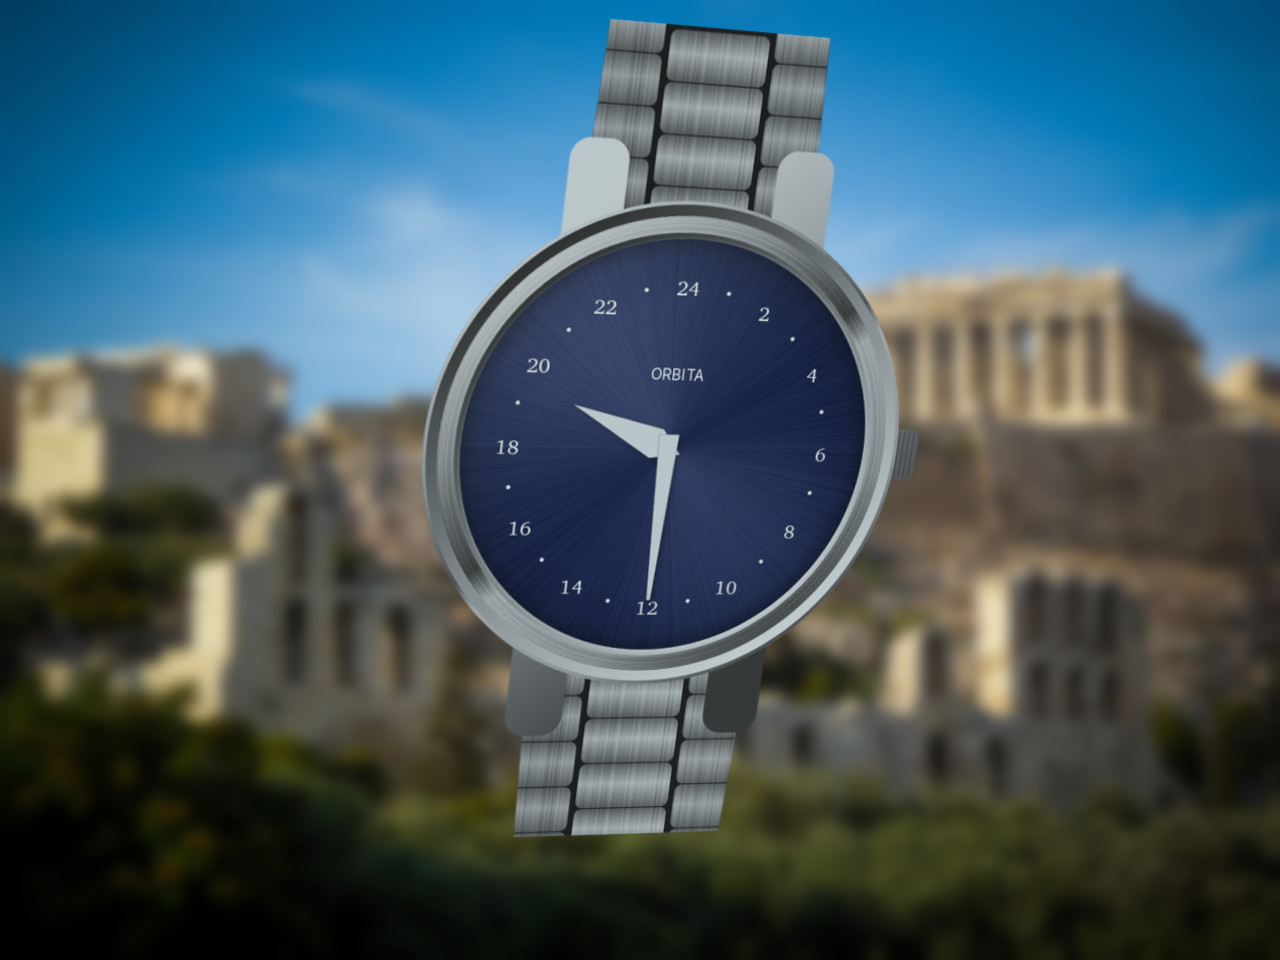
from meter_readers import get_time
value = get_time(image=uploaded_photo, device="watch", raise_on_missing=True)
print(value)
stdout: 19:30
